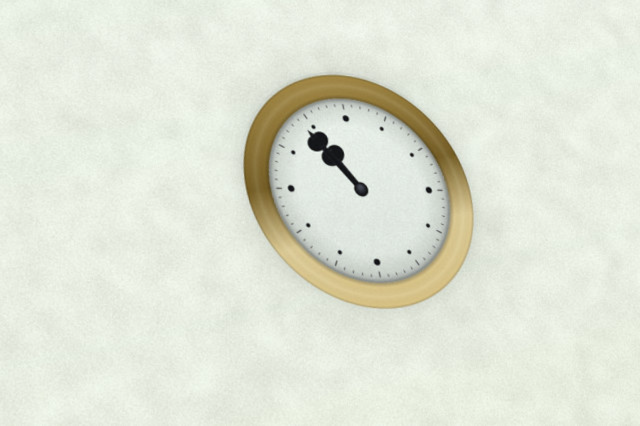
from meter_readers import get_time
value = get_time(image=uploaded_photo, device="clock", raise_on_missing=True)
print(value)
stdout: 10:54
